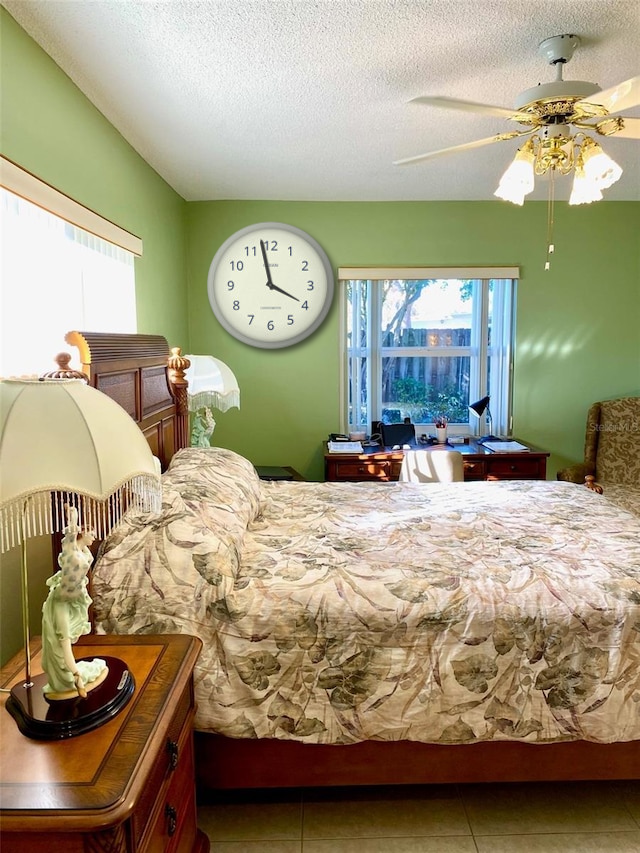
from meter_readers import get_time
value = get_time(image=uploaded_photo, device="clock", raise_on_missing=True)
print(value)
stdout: 3:58
